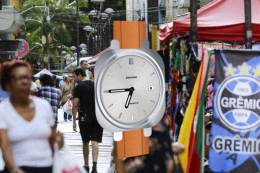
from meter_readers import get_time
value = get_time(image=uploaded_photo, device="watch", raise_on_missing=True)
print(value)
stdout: 6:45
